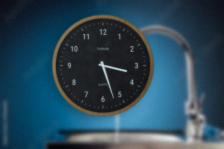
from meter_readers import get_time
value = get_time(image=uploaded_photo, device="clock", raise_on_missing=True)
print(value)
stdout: 3:27
